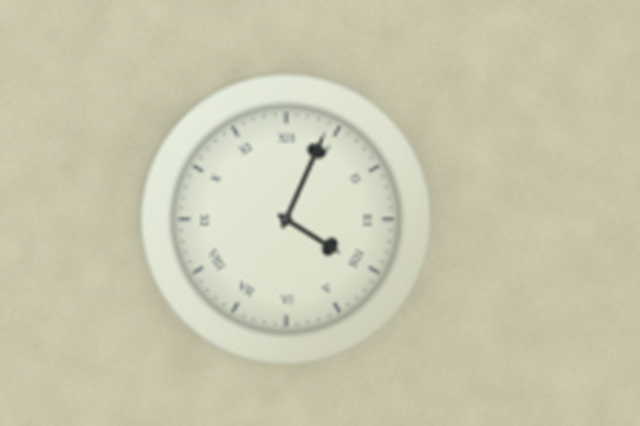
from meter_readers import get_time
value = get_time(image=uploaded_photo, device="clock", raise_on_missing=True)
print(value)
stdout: 4:04
